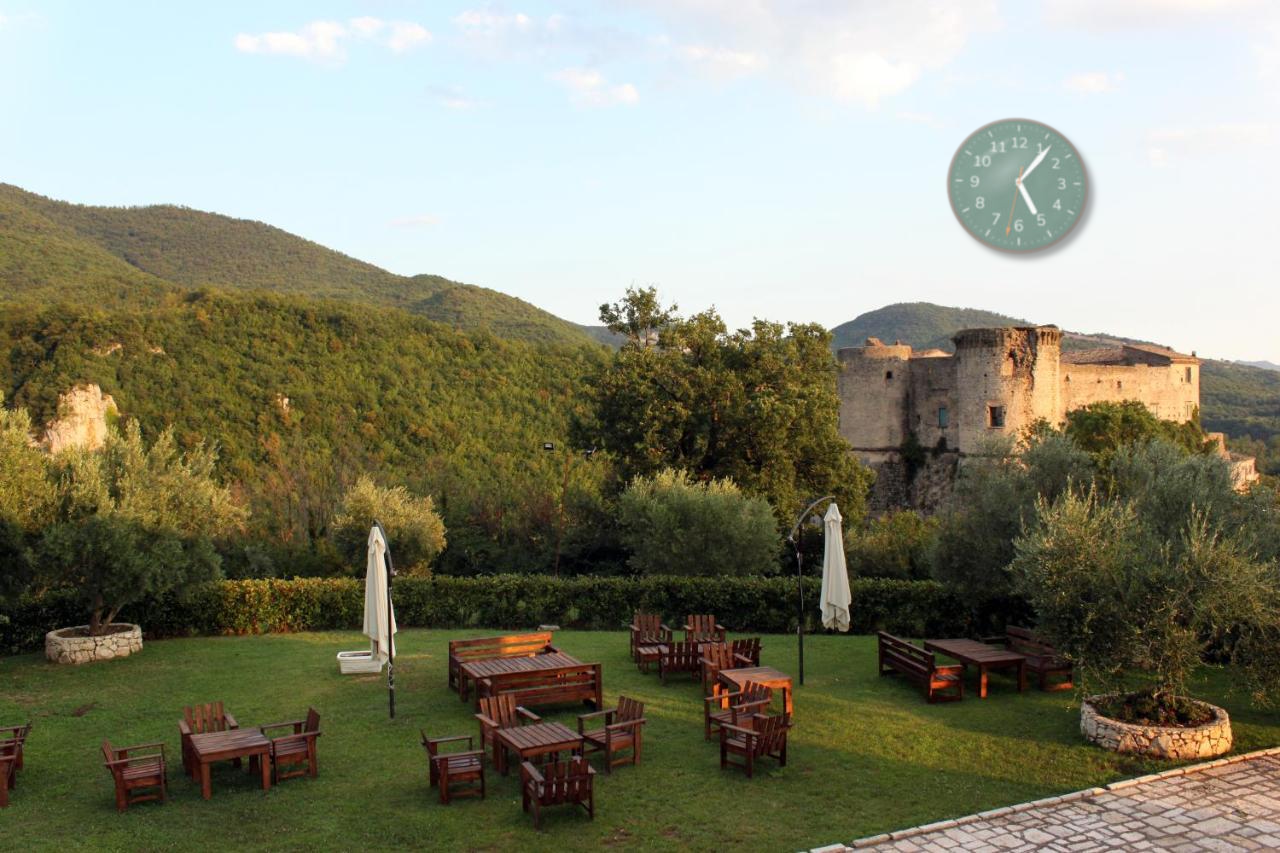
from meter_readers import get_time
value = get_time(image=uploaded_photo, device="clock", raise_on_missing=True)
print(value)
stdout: 5:06:32
